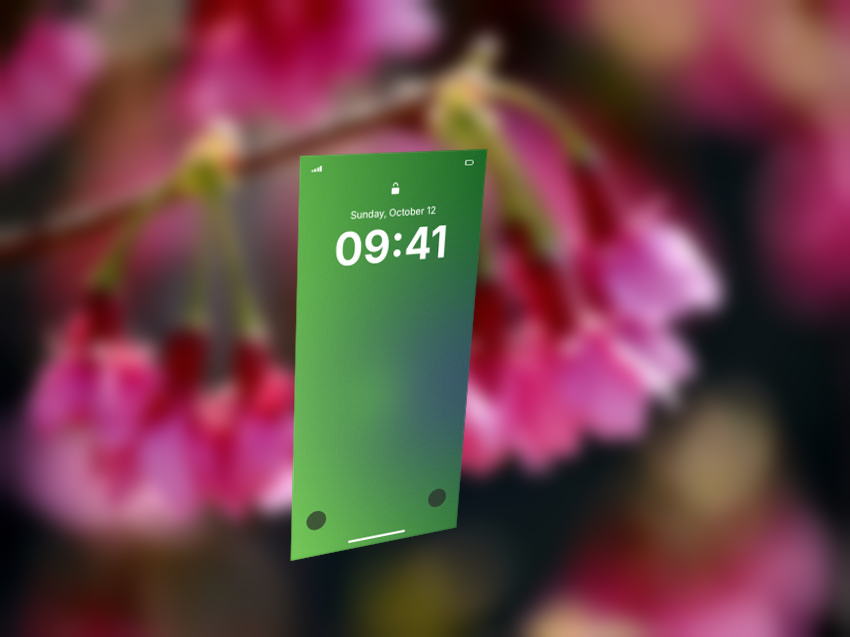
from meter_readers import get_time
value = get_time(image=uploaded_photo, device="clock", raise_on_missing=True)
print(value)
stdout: 9:41
